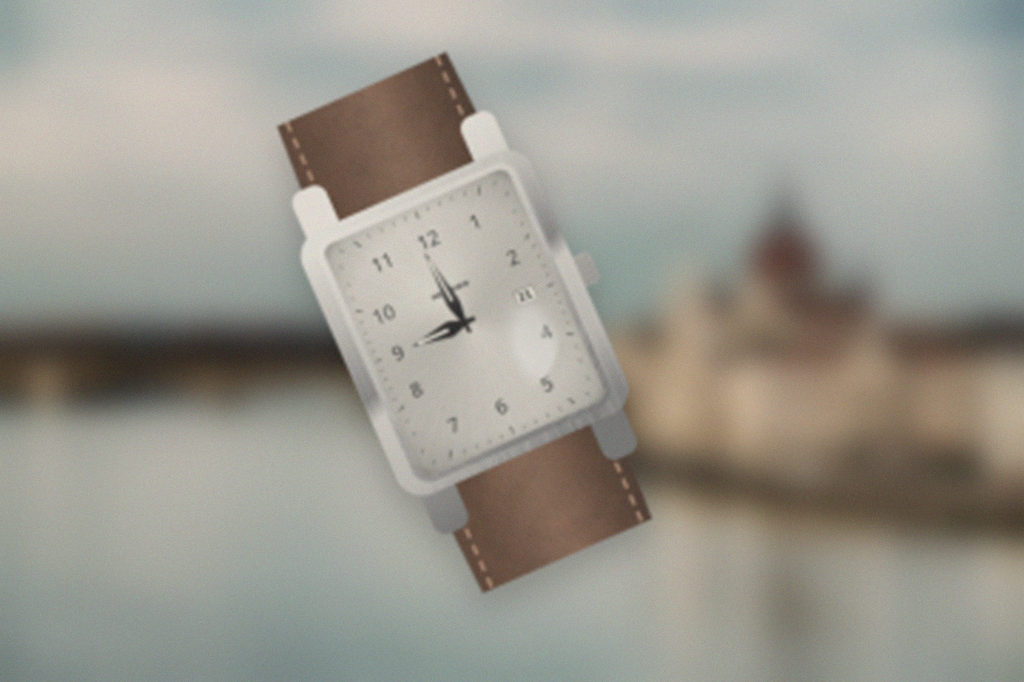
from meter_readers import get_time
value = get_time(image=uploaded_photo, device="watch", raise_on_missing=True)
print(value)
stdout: 8:59
